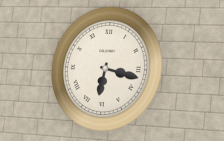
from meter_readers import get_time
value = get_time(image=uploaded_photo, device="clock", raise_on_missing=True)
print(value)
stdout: 6:17
